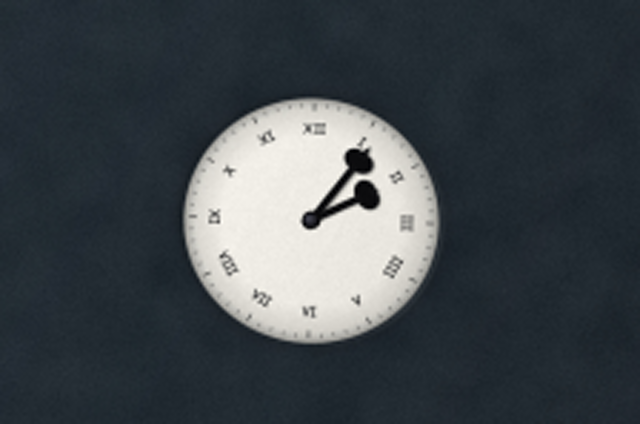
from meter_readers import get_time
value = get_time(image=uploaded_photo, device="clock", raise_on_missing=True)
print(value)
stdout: 2:06
